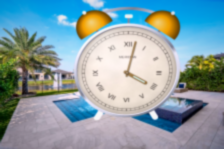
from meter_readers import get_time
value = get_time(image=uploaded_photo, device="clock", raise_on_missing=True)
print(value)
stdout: 4:02
